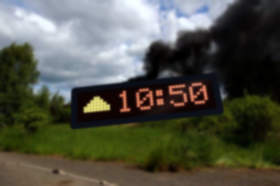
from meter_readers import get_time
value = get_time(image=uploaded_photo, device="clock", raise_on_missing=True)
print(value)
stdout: 10:50
